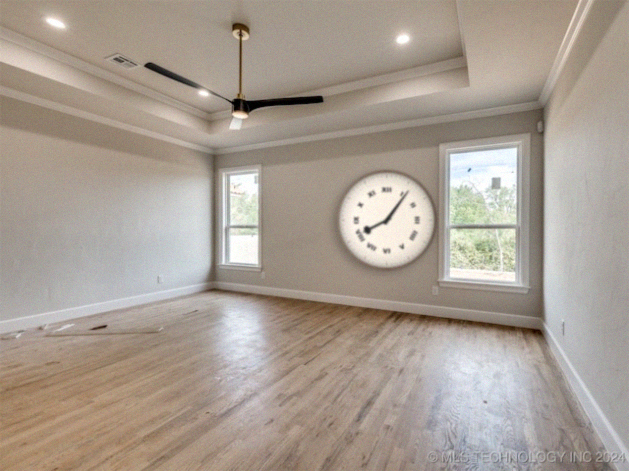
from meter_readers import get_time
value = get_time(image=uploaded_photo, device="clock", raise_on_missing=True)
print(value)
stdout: 8:06
